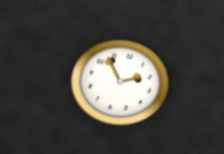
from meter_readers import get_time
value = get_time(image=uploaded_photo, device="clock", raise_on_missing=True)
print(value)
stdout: 1:53
